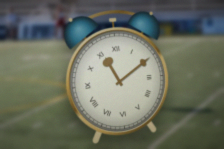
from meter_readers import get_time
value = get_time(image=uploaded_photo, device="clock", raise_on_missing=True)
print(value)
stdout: 11:10
